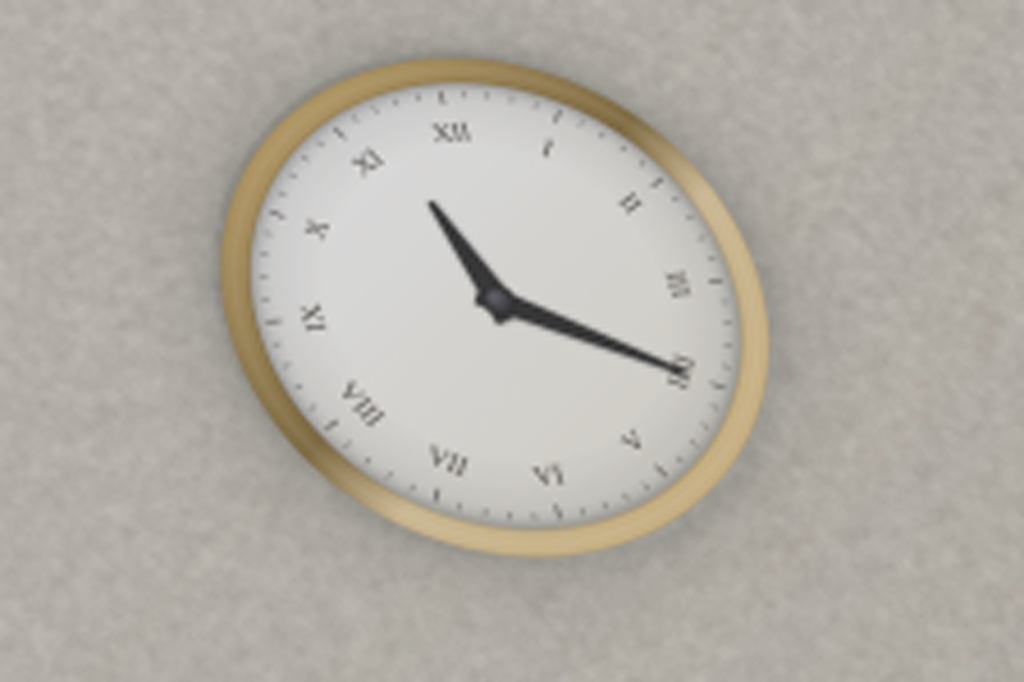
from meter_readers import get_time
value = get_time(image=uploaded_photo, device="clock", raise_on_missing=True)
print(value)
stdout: 11:20
